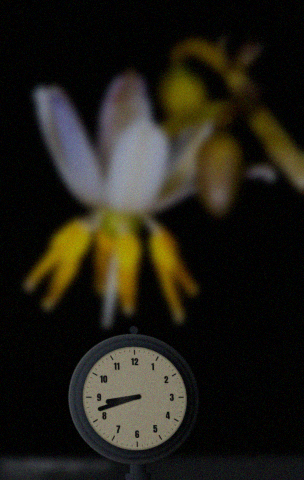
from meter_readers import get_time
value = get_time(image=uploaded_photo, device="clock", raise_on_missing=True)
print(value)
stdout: 8:42
